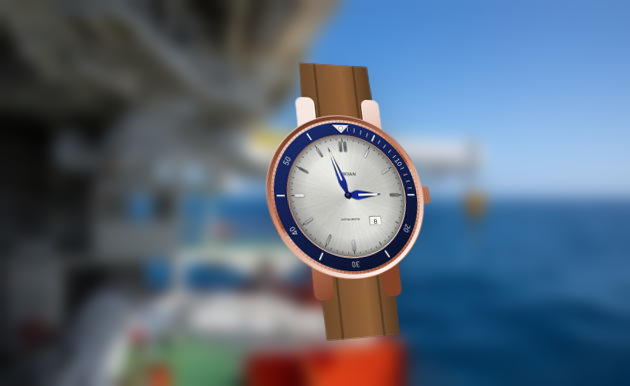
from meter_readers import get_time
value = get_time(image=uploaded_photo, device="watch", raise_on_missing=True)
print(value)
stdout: 2:57
